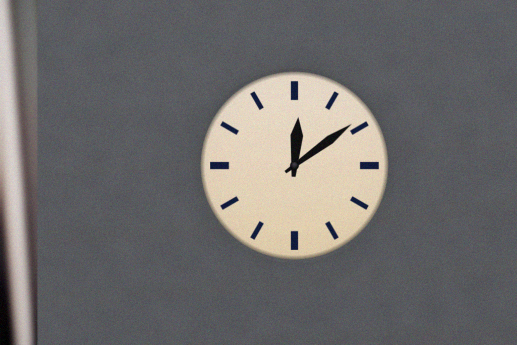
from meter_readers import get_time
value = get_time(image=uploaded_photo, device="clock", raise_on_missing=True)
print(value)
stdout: 12:09
